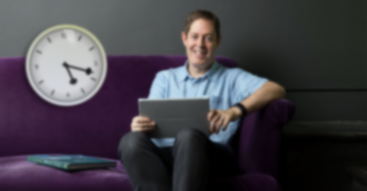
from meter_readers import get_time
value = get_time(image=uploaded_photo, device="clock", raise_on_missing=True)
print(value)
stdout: 5:18
